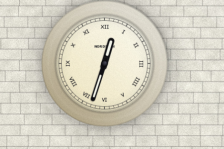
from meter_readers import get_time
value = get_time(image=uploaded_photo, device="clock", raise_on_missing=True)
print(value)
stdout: 12:33
